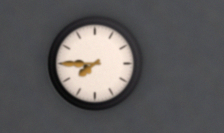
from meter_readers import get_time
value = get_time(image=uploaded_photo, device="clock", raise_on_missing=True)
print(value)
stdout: 7:45
